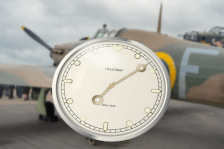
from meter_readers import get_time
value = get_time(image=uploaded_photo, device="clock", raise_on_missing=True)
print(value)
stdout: 7:08
